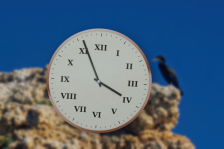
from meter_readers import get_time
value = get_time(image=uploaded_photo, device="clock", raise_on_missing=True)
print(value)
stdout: 3:56
